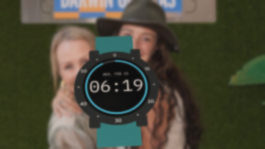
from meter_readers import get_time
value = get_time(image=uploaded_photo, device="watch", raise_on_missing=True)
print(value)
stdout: 6:19
